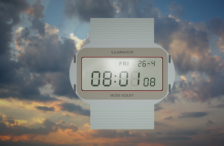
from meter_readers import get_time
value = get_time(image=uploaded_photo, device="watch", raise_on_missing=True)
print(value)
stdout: 8:01:08
